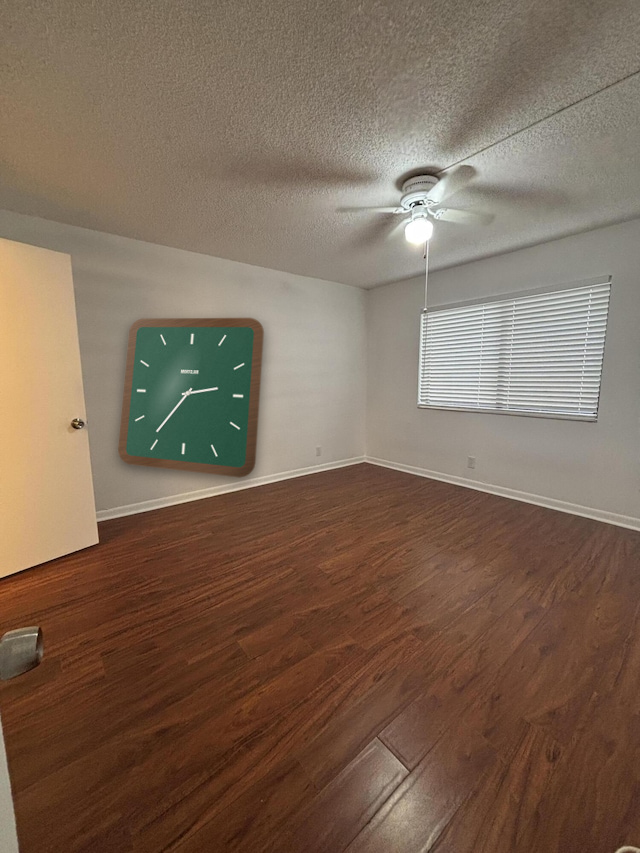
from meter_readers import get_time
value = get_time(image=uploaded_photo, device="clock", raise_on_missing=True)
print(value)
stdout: 2:36
